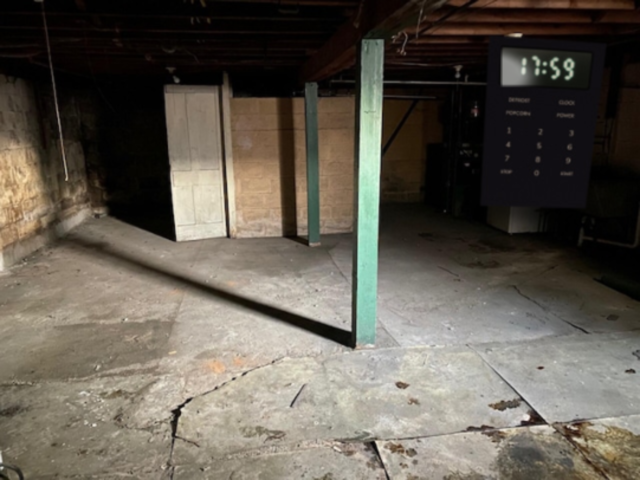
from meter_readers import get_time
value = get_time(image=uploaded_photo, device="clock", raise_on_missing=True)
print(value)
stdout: 17:59
